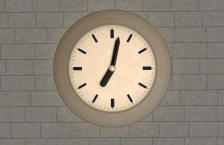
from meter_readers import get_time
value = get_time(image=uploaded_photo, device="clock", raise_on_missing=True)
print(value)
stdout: 7:02
